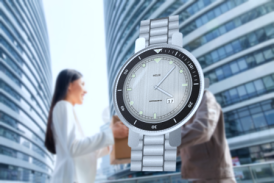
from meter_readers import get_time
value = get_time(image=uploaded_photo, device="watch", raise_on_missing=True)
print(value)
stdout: 4:07
